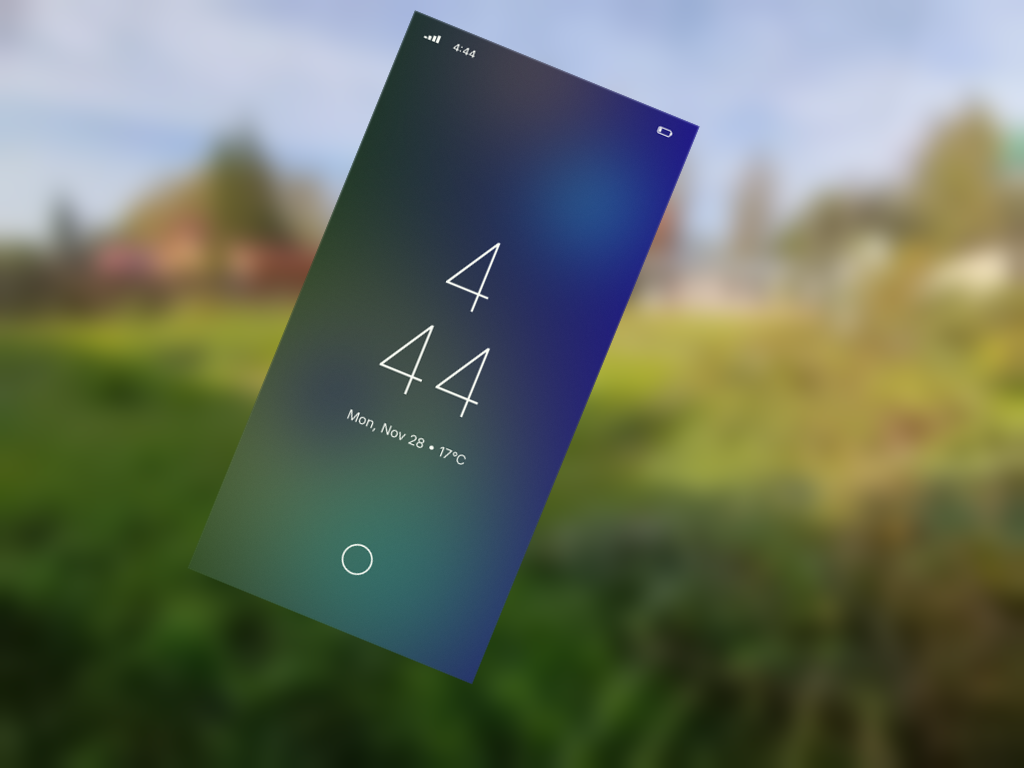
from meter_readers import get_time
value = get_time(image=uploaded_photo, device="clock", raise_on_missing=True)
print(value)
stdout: 4:44
